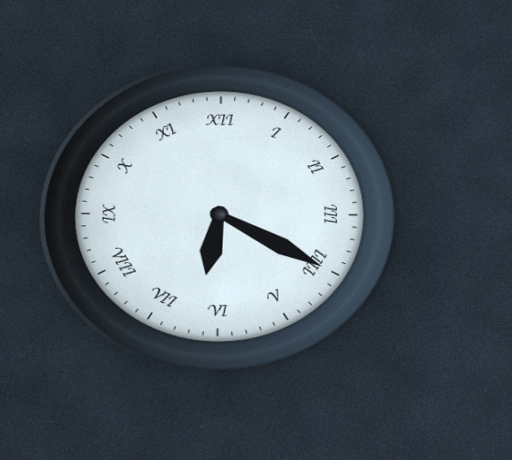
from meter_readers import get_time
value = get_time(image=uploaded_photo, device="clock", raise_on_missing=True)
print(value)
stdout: 6:20
